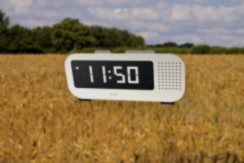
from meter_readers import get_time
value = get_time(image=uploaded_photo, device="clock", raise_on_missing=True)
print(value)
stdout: 11:50
